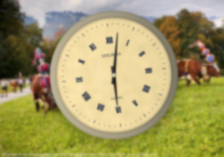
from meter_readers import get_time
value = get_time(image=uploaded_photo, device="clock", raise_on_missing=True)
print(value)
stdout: 6:02
